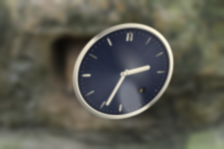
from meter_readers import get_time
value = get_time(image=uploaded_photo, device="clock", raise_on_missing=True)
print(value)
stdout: 2:34
